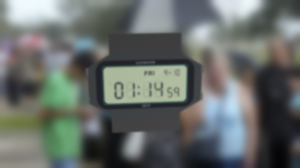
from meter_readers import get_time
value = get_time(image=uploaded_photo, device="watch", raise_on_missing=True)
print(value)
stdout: 1:14:59
